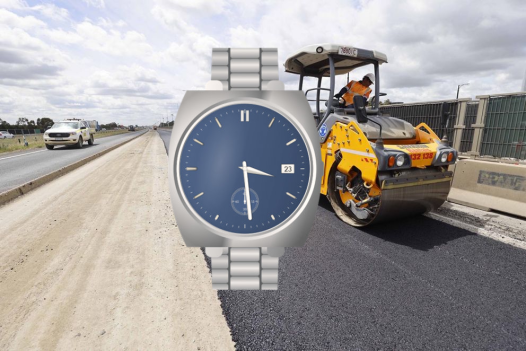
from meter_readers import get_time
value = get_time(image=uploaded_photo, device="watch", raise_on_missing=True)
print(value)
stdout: 3:29
